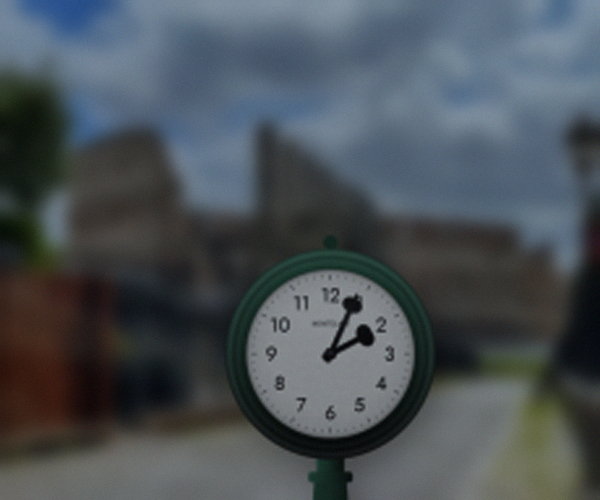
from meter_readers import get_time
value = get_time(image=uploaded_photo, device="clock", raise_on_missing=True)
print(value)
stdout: 2:04
